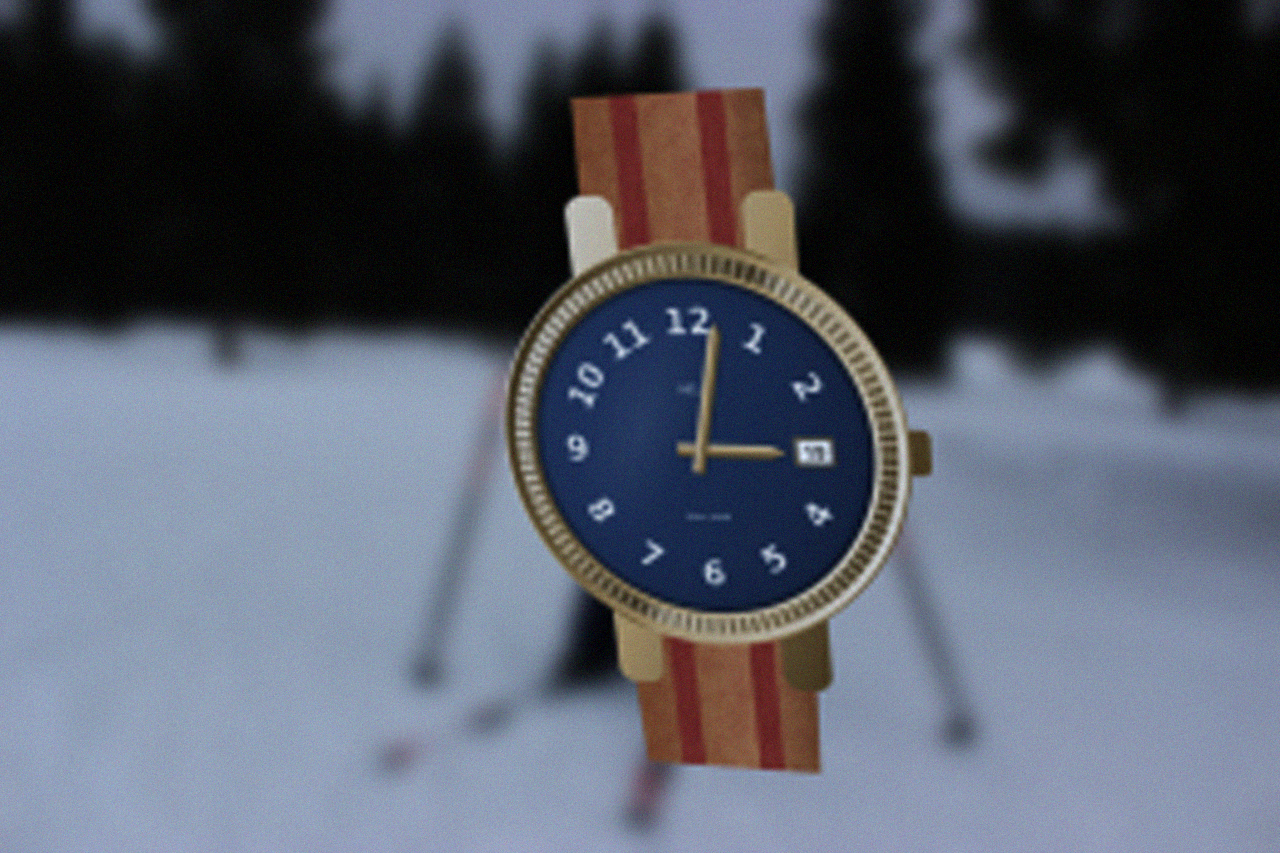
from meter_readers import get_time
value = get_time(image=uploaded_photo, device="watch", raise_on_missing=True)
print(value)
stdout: 3:02
